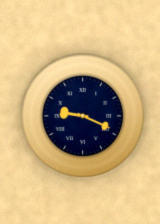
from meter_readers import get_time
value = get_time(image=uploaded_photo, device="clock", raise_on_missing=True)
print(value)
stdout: 9:19
